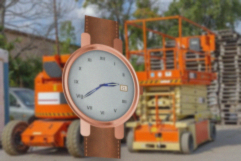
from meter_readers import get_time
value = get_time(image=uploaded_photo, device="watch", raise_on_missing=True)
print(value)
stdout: 2:39
